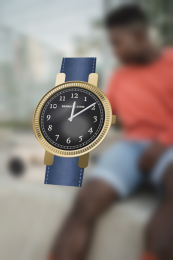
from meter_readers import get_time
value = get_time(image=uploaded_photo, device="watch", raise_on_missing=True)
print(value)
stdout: 12:09
